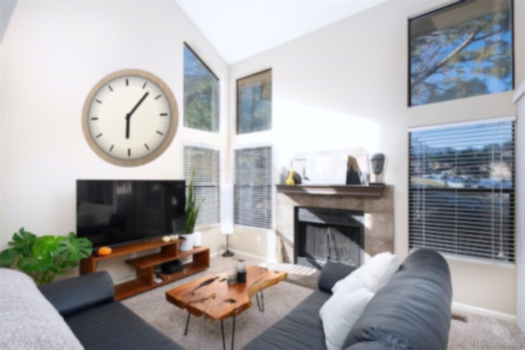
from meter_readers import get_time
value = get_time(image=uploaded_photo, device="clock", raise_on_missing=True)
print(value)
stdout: 6:07
